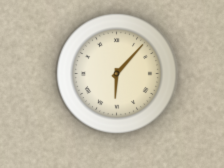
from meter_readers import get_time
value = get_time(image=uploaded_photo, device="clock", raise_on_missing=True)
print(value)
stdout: 6:07
